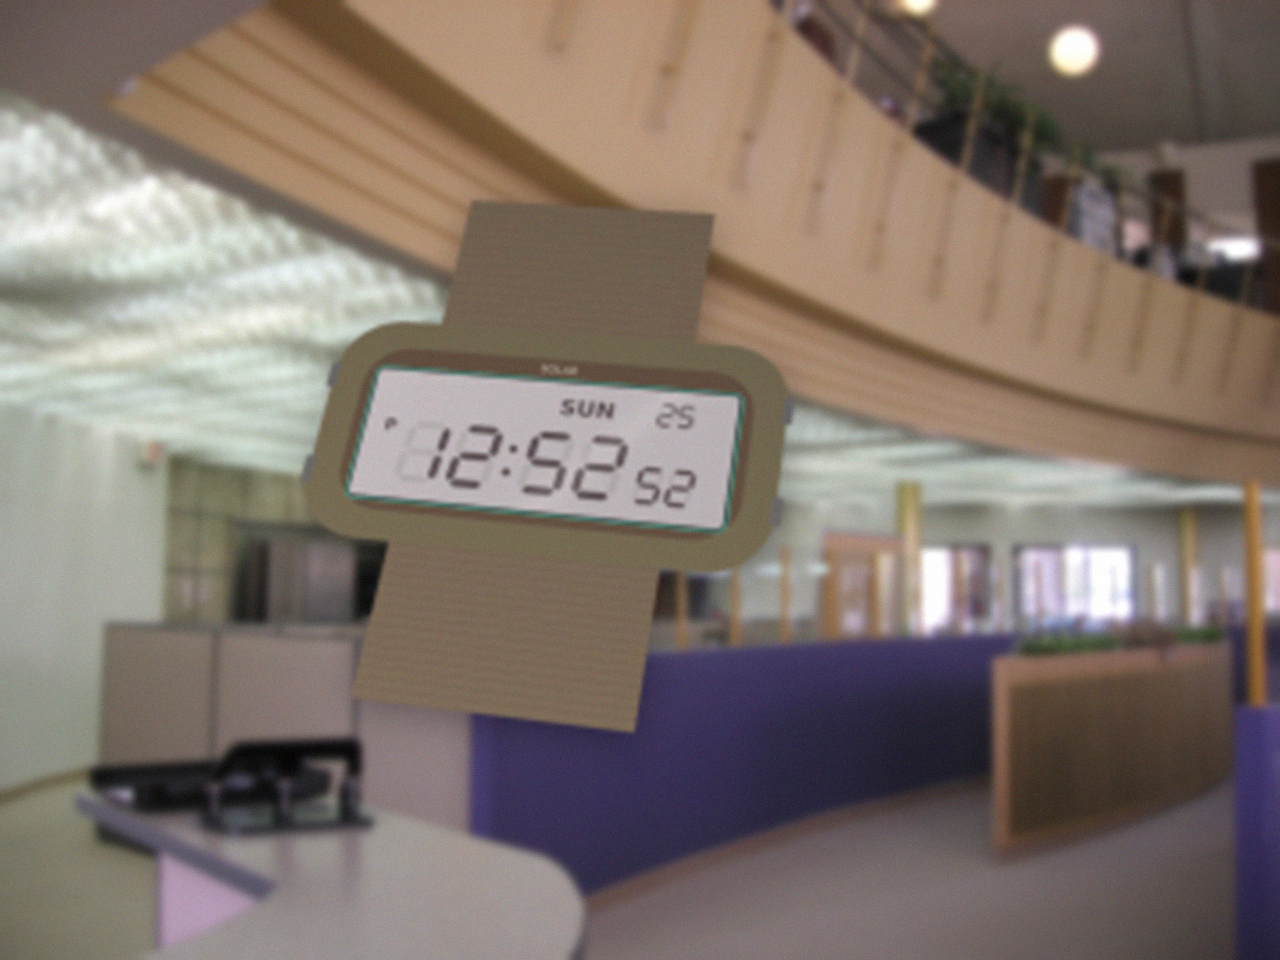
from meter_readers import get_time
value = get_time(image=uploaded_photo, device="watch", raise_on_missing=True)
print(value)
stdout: 12:52:52
